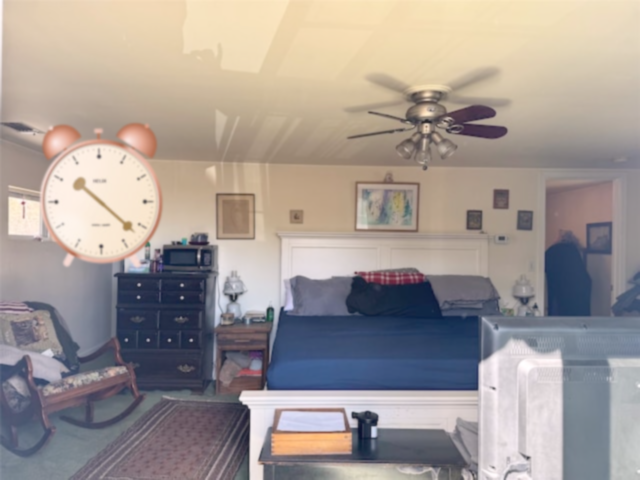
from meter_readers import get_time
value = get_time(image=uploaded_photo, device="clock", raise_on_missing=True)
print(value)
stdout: 10:22
